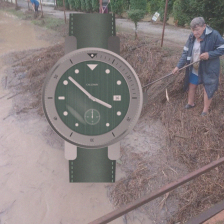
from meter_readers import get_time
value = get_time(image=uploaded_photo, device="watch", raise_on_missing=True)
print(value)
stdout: 3:52
